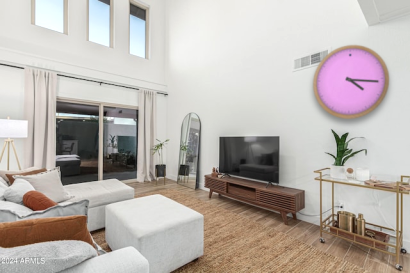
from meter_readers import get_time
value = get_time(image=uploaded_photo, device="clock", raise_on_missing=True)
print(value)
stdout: 4:16
